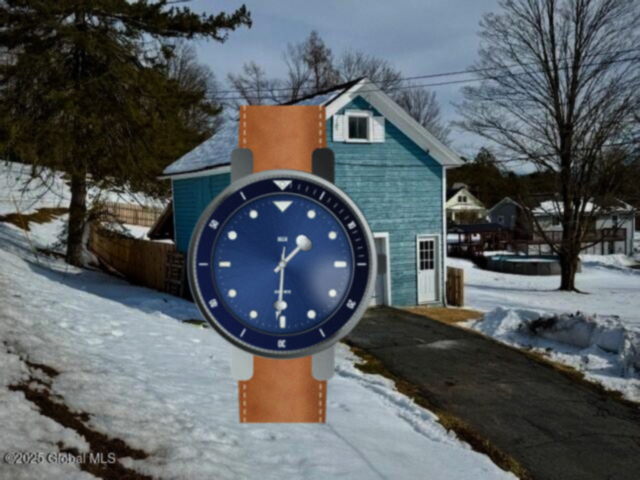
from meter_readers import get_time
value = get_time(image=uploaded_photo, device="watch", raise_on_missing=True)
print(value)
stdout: 1:30:31
